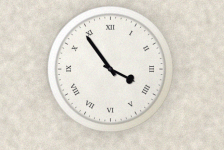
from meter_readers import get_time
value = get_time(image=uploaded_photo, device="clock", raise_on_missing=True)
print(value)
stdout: 3:54
